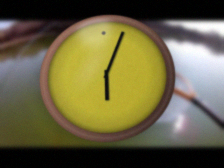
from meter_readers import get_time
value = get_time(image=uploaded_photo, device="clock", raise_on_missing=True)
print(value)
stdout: 6:04
